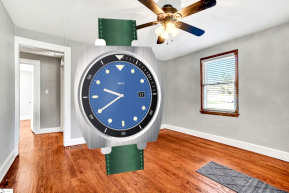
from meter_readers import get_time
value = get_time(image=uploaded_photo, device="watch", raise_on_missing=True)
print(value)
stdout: 9:40
